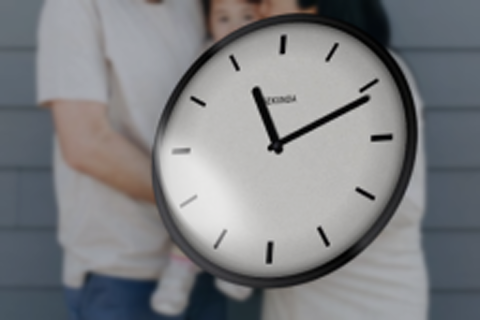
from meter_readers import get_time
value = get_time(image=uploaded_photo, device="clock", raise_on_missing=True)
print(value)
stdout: 11:11
